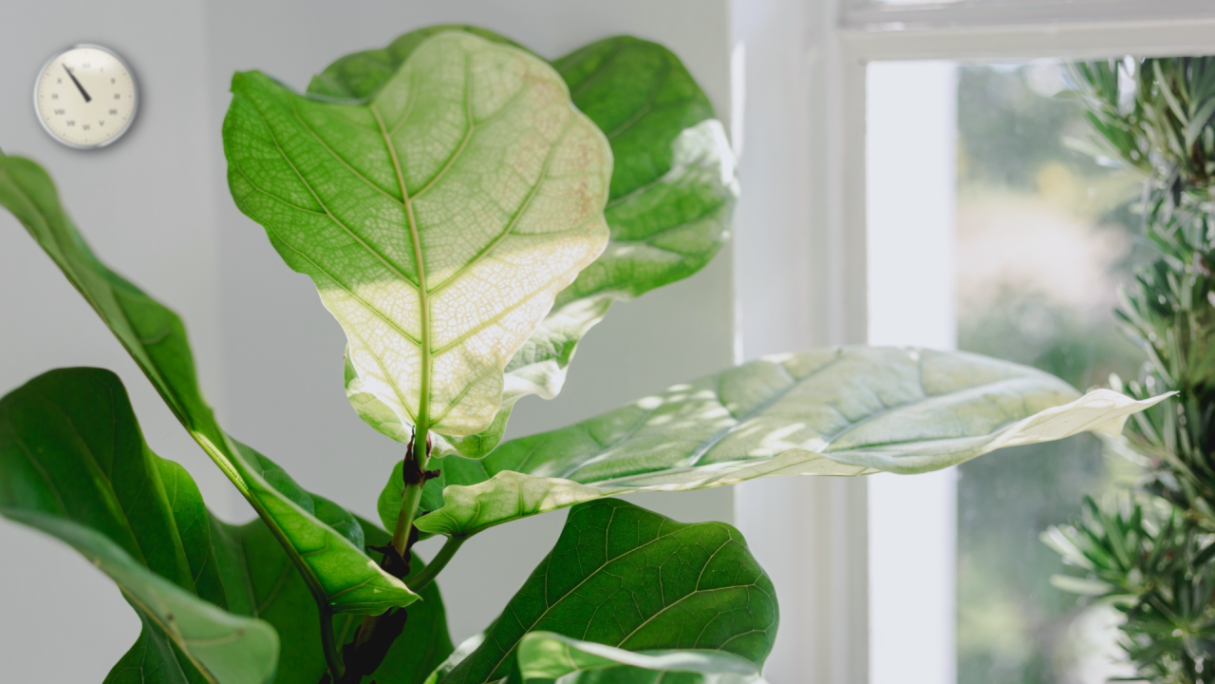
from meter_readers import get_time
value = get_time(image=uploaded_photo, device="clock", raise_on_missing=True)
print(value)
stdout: 10:54
